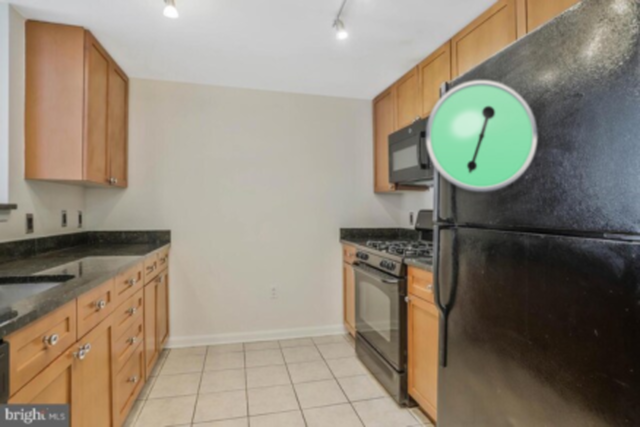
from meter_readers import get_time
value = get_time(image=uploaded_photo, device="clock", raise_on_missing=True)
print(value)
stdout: 12:33
